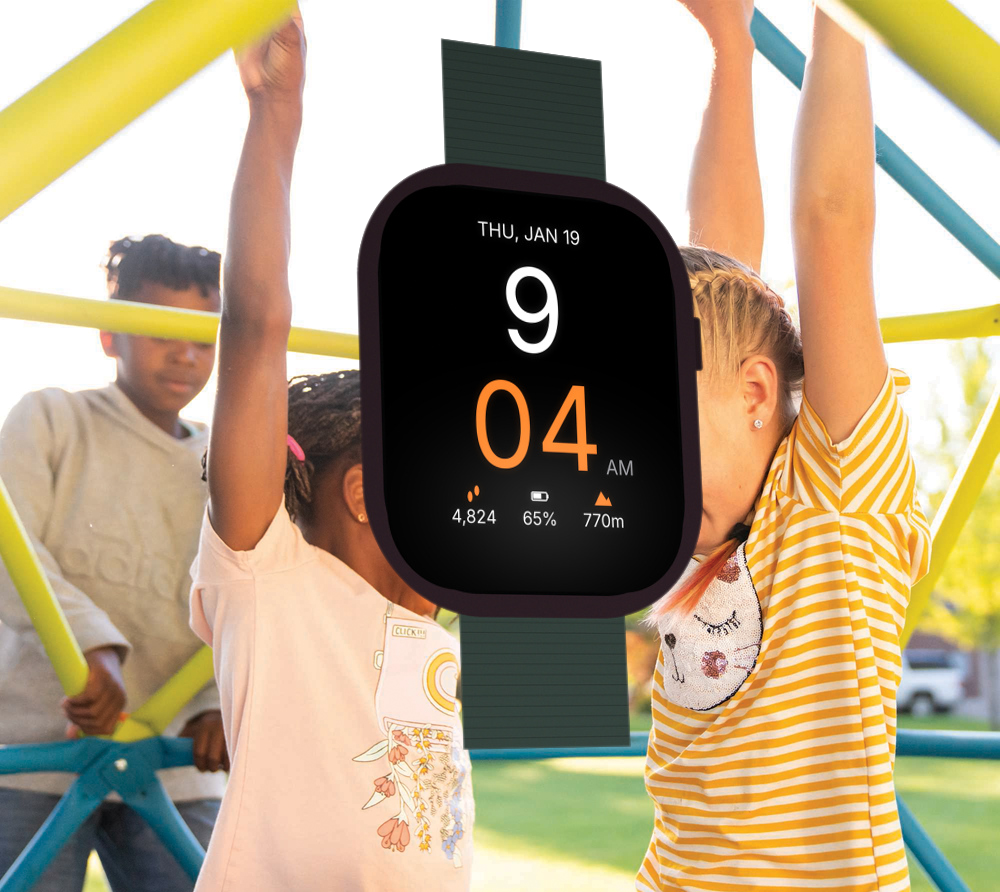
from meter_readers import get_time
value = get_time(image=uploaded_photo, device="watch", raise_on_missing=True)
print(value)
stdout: 9:04
